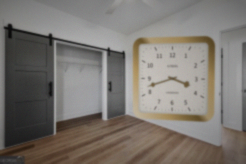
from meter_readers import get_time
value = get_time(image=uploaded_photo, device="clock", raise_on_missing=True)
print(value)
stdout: 3:42
